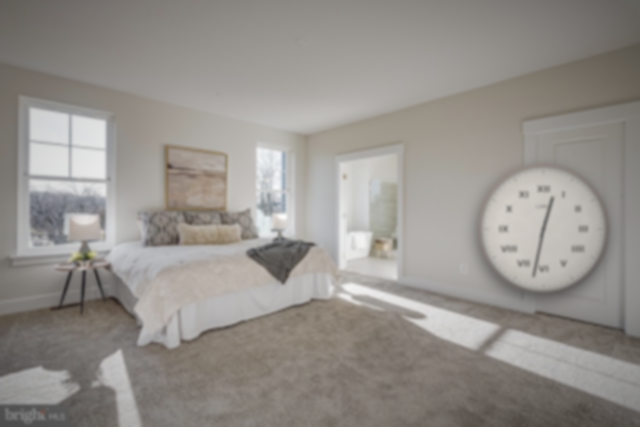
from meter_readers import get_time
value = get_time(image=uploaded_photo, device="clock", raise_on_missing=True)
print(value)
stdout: 12:32
